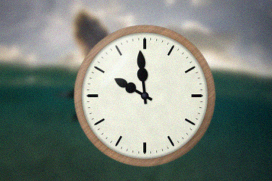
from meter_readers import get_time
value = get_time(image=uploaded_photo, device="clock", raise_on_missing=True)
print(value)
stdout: 9:59
